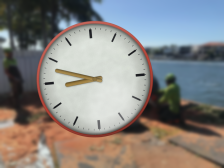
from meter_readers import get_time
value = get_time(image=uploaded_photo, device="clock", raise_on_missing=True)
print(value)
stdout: 8:48
